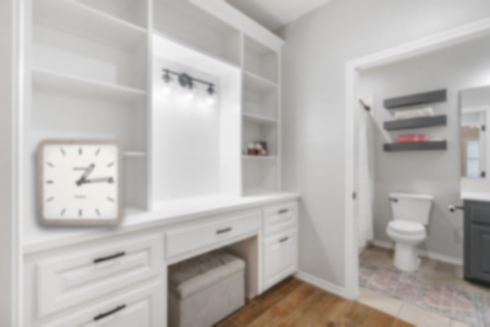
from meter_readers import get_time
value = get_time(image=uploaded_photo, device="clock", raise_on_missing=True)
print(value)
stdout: 1:14
